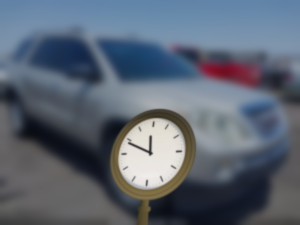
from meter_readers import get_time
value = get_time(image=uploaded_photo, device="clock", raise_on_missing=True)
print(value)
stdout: 11:49
